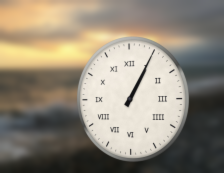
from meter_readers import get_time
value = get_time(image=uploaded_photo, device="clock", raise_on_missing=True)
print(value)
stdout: 1:05
